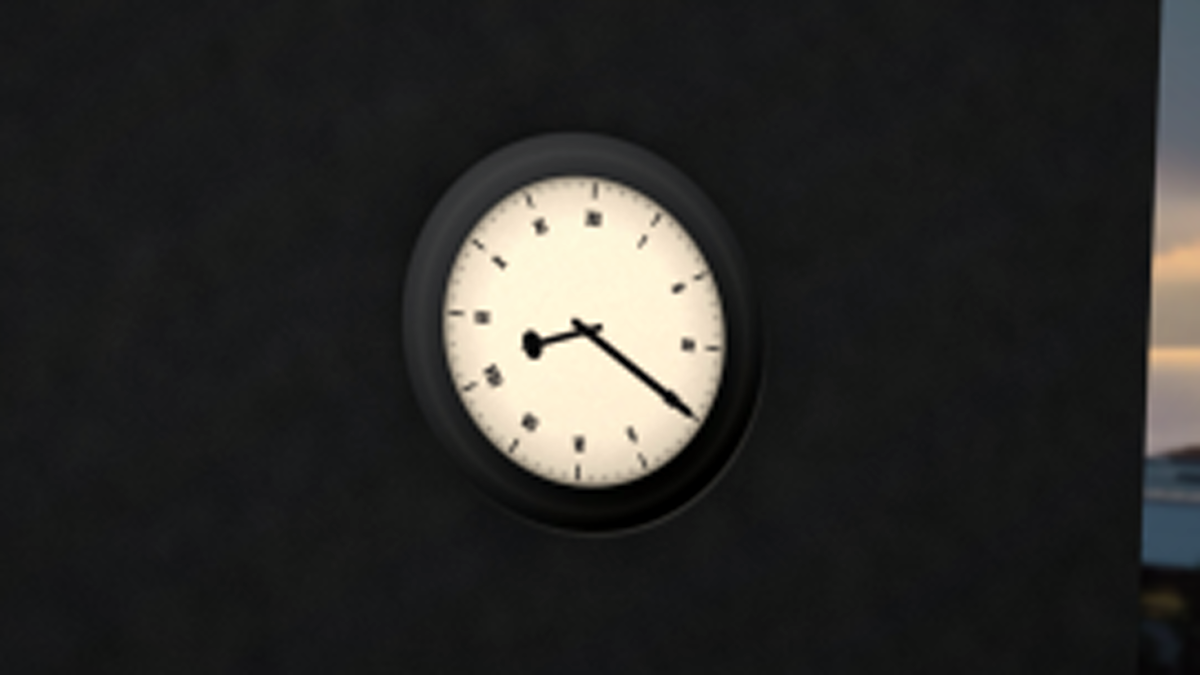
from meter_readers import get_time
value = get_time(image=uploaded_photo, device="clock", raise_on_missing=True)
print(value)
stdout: 8:20
